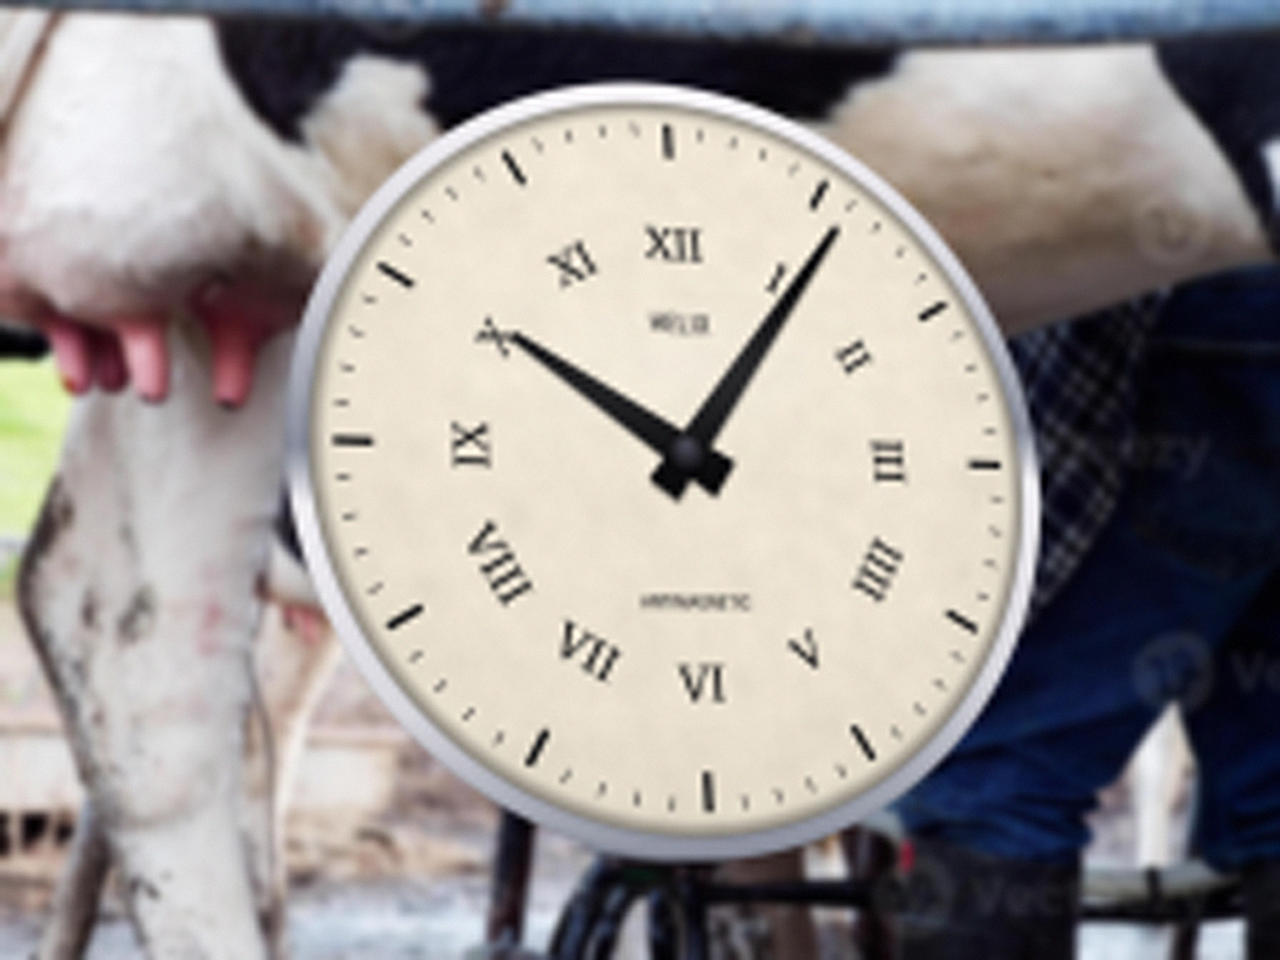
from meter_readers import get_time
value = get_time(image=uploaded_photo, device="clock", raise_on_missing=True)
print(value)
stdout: 10:06
